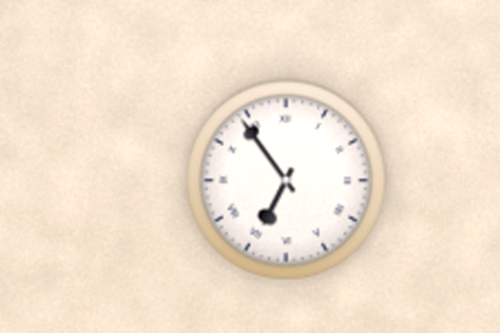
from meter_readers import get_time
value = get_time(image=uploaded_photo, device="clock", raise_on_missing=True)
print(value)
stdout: 6:54
